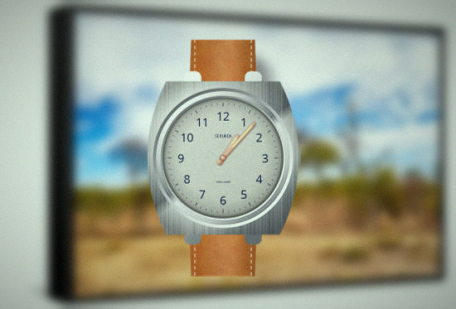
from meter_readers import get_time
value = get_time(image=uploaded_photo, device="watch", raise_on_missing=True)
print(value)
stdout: 1:07
